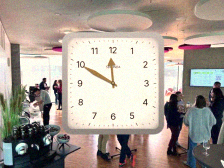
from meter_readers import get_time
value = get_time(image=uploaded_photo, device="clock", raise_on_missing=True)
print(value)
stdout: 11:50
